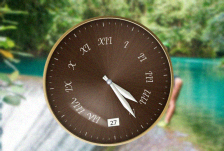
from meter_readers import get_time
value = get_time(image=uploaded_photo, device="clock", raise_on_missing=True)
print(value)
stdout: 4:25
